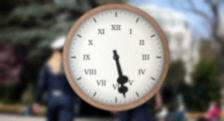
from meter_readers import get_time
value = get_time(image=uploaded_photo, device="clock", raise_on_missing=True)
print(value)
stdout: 5:28
